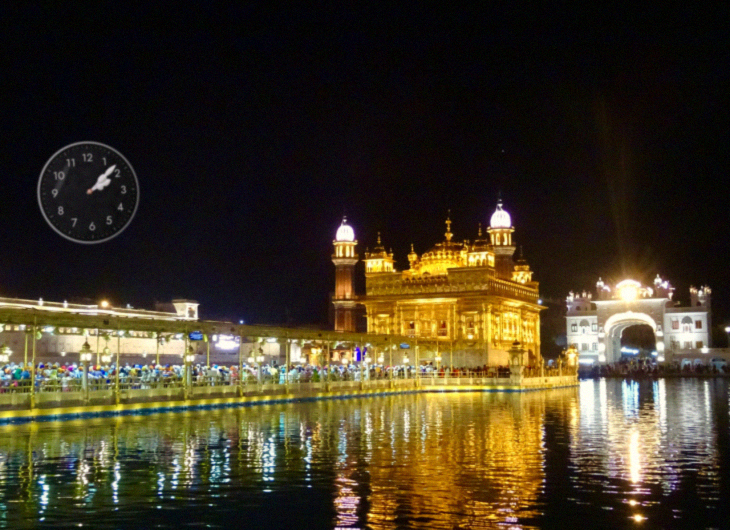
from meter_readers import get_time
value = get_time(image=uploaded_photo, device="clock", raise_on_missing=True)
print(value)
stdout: 2:08
